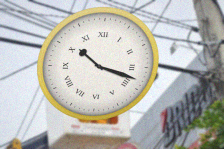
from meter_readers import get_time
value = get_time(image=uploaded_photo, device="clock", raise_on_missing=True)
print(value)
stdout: 10:18
